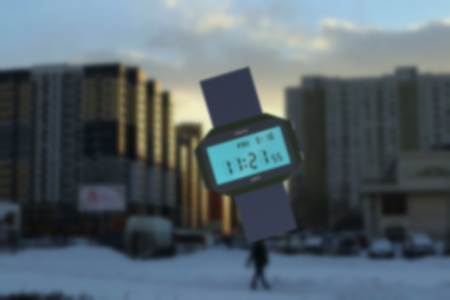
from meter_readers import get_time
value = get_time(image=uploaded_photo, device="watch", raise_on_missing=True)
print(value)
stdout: 11:21
